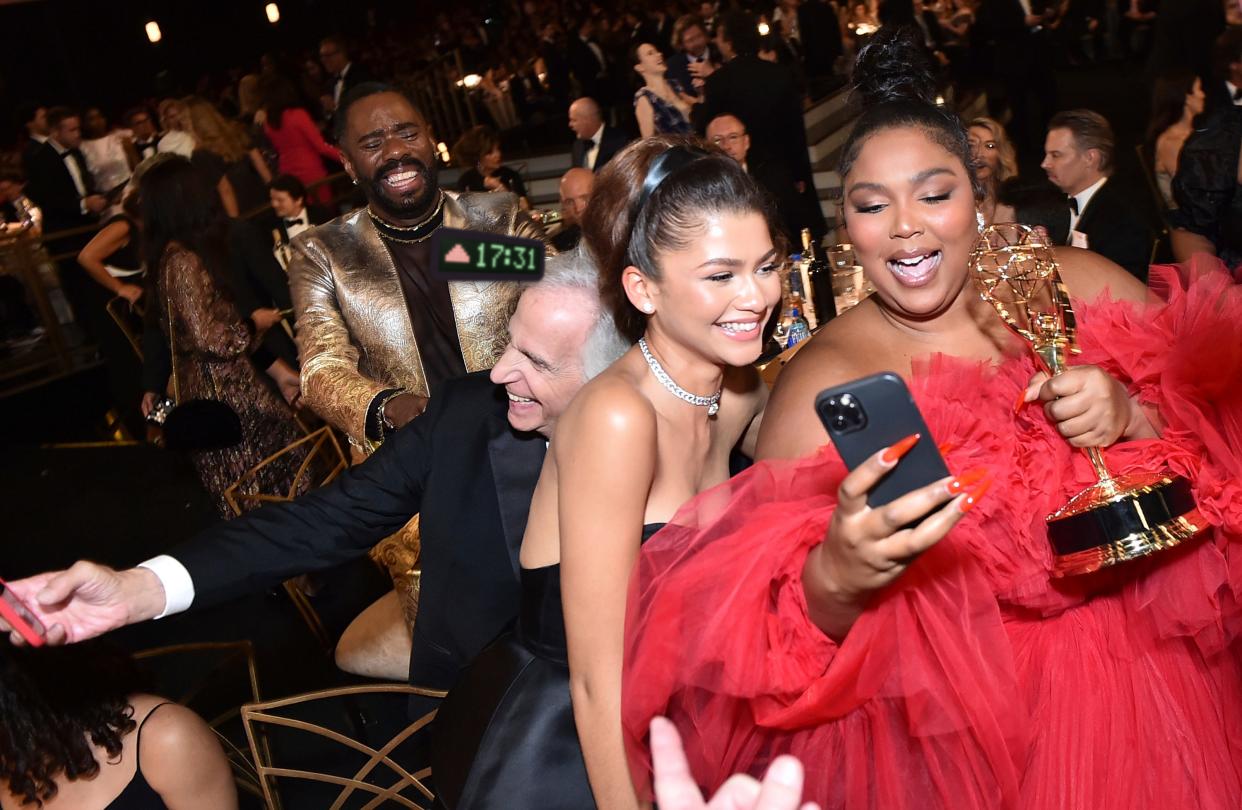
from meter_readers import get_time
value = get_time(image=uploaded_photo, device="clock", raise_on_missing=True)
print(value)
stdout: 17:31
